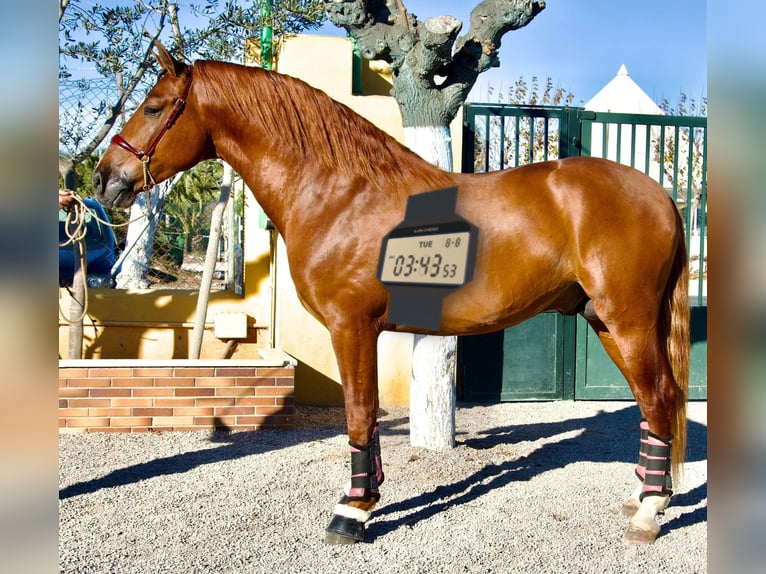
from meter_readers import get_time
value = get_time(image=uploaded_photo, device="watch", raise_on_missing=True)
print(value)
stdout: 3:43:53
